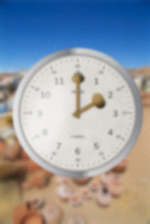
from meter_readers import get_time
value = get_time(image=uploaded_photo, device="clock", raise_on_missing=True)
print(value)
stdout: 2:00
